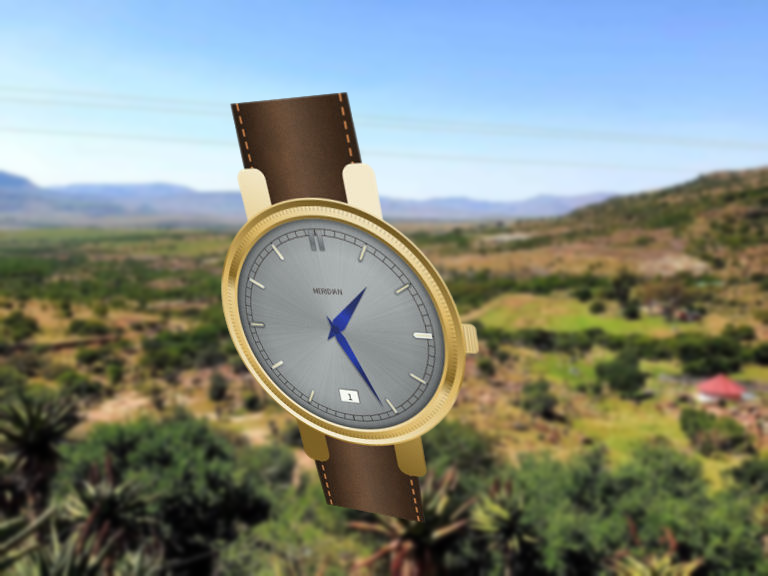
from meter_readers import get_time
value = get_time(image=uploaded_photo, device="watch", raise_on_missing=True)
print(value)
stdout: 1:26
